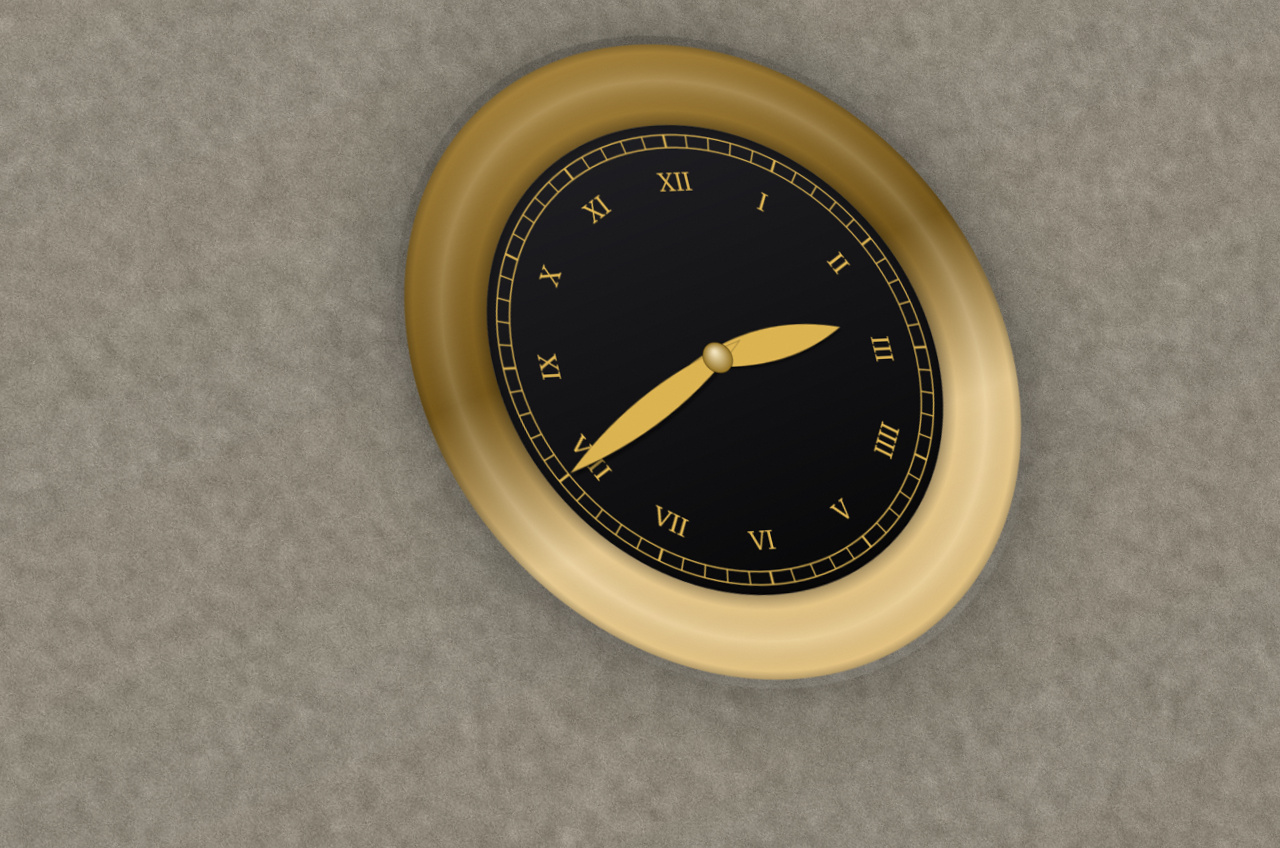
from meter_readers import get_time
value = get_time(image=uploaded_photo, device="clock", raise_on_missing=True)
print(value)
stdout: 2:40
